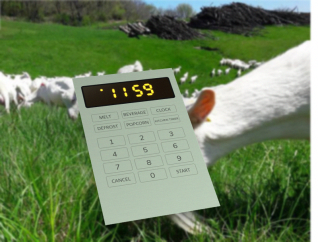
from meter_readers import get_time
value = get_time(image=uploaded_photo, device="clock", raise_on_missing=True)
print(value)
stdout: 11:59
